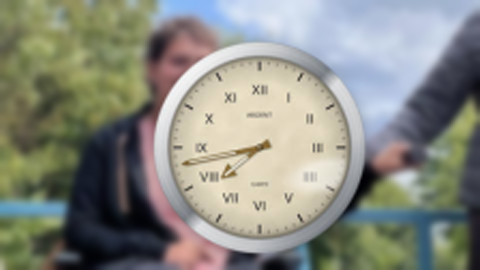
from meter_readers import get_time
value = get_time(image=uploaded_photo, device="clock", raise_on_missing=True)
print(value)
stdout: 7:43
